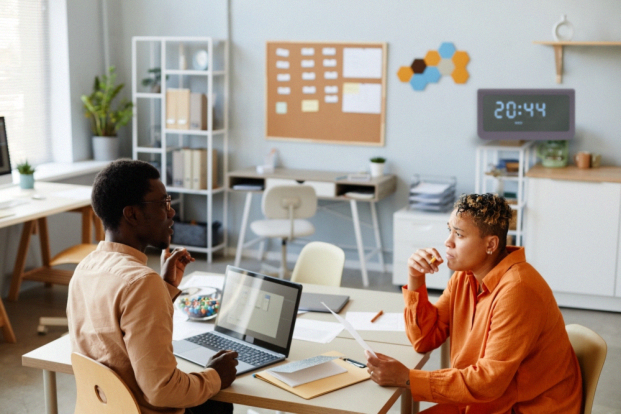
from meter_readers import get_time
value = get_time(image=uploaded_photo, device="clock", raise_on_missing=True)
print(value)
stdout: 20:44
